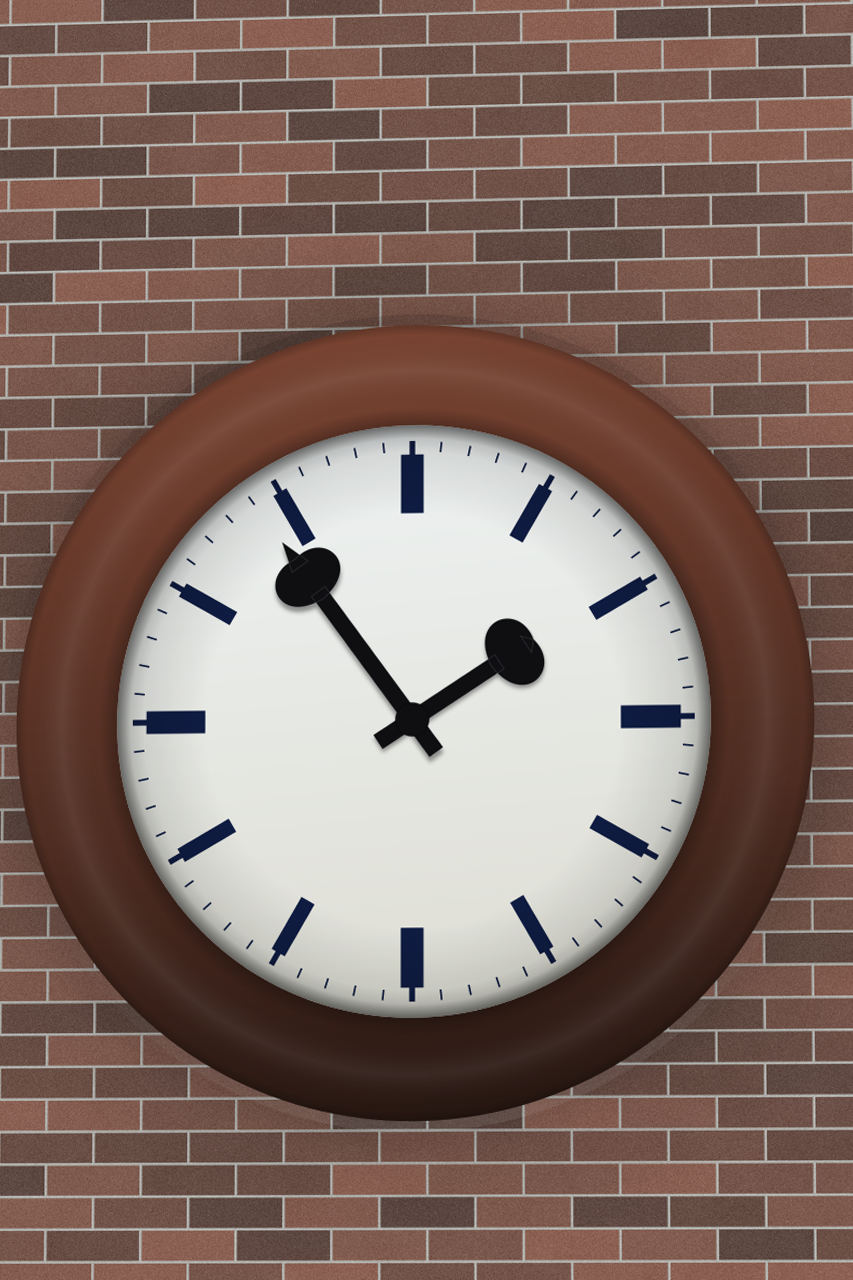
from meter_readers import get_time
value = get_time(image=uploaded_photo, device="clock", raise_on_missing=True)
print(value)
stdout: 1:54
